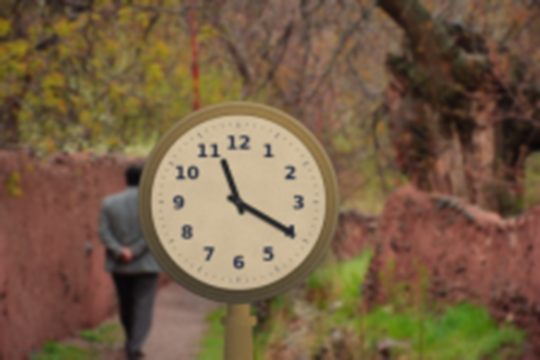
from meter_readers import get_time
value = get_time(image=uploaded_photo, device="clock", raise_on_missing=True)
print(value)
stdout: 11:20
